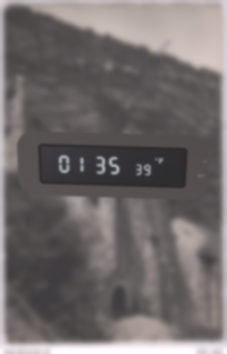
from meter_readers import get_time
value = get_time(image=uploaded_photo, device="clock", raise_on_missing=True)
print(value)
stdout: 1:35
